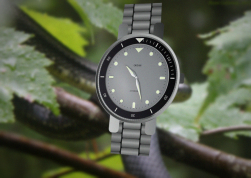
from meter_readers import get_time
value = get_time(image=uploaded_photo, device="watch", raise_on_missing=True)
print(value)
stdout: 10:27
